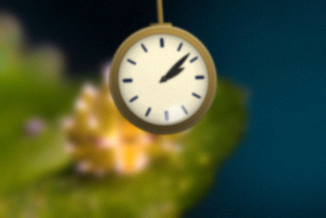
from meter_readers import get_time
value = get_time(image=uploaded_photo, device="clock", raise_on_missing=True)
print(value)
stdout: 2:08
